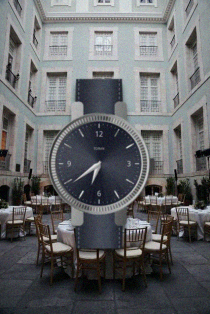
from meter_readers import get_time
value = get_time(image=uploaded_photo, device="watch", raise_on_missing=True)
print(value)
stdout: 6:39
